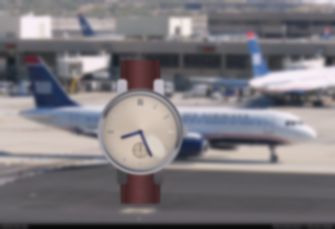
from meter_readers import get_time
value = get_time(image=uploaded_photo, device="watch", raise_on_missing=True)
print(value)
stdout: 8:26
